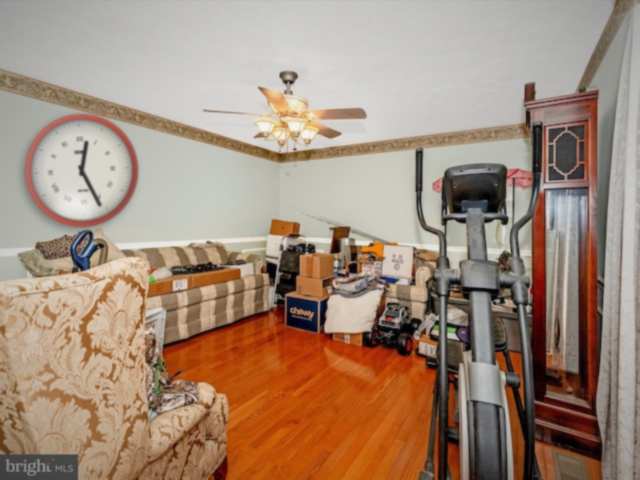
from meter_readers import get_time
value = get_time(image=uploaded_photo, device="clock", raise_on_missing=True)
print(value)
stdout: 12:26
